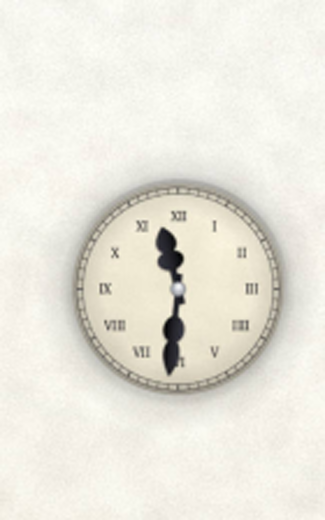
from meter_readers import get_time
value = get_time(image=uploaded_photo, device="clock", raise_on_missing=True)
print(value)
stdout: 11:31
